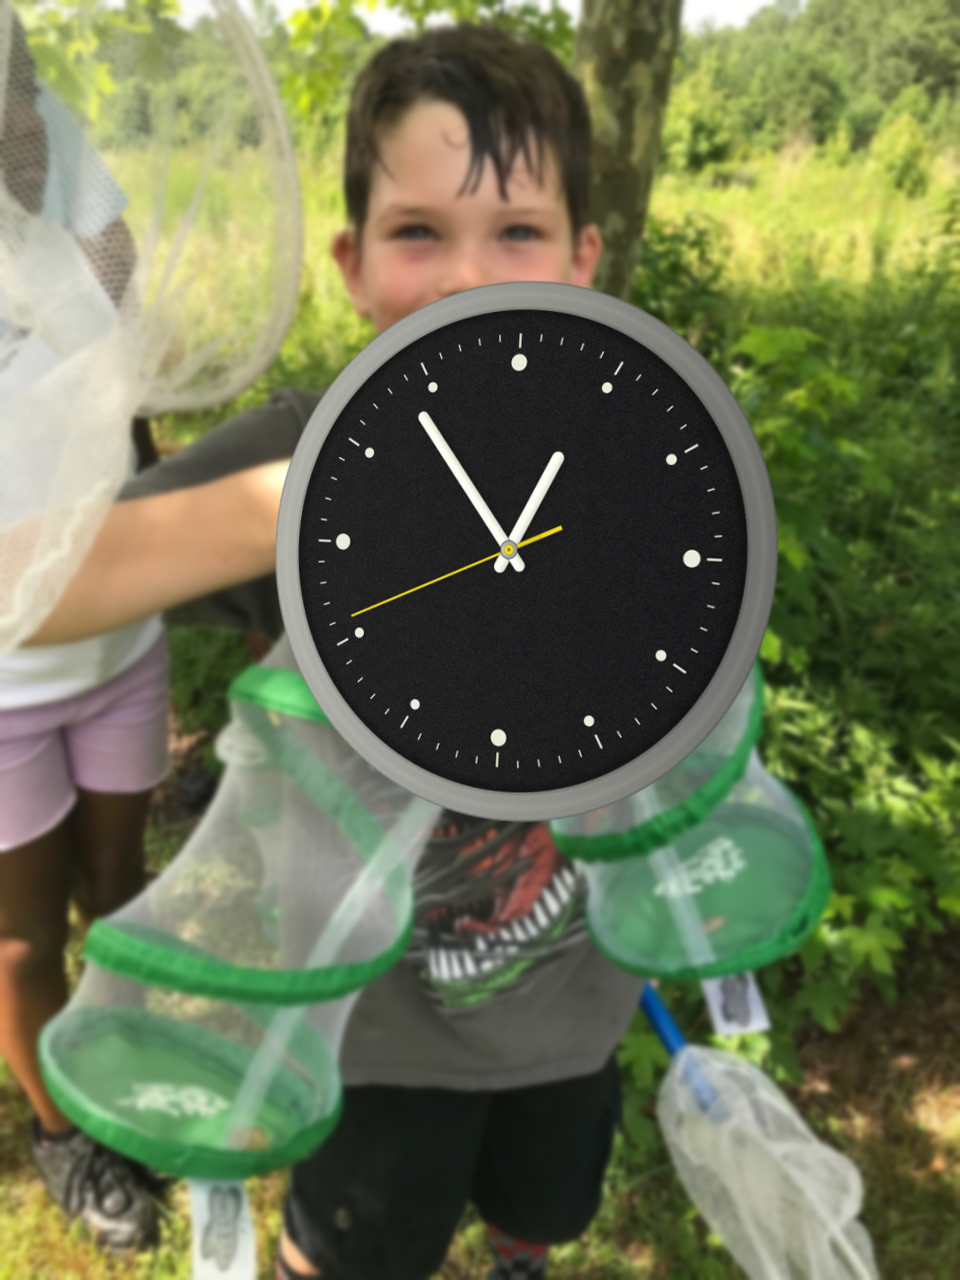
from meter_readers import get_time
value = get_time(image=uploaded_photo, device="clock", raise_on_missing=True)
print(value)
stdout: 12:53:41
